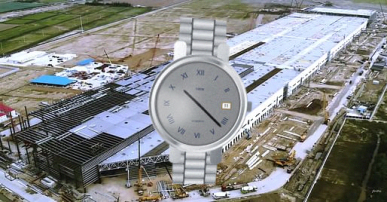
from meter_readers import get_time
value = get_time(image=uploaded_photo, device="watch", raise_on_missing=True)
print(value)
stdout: 10:22
